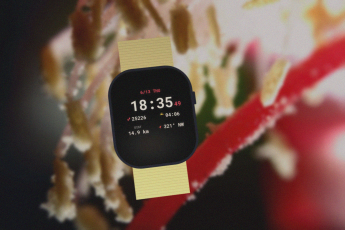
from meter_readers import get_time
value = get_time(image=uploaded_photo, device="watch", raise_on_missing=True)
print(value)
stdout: 18:35
